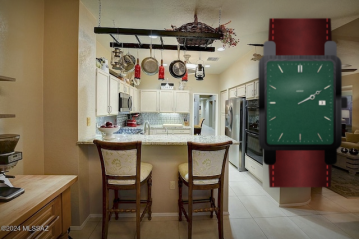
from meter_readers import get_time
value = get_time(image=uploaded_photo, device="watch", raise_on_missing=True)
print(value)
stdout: 2:10
